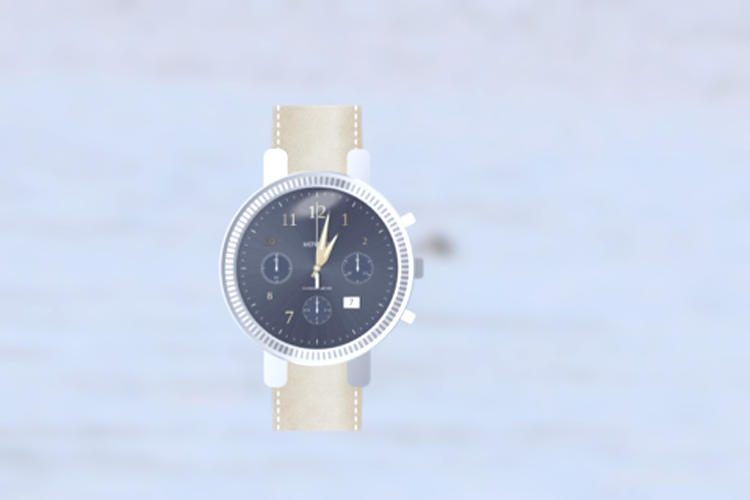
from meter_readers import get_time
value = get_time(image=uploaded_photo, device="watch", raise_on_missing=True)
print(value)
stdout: 1:02
